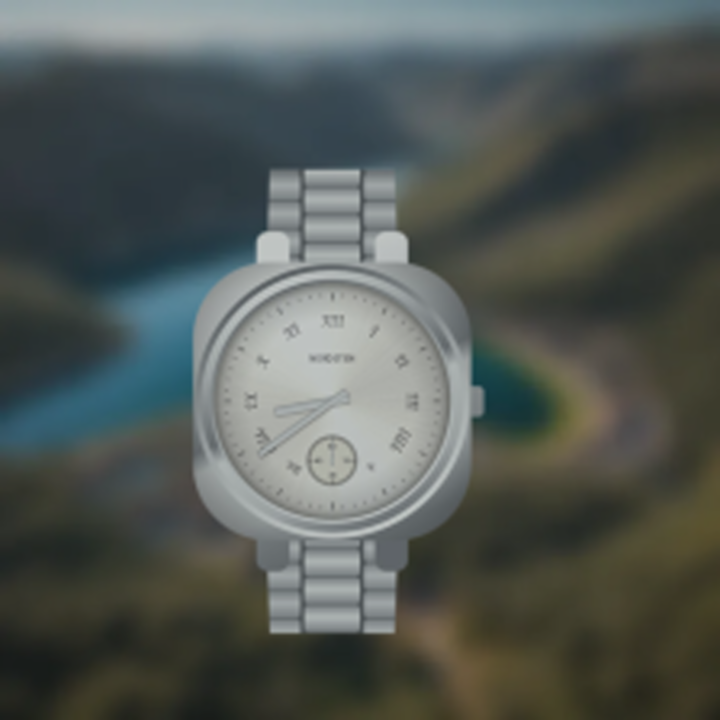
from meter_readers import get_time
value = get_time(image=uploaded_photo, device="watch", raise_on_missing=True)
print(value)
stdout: 8:39
